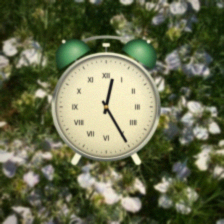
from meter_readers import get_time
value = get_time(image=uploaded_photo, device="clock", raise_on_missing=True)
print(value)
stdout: 12:25
